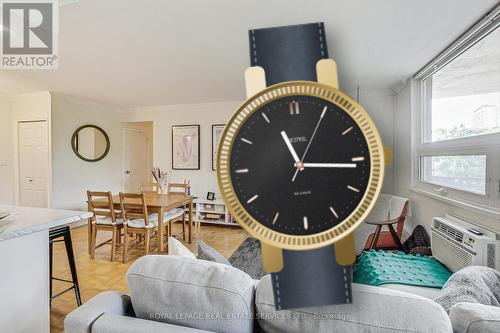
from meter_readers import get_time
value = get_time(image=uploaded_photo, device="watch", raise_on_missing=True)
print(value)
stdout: 11:16:05
